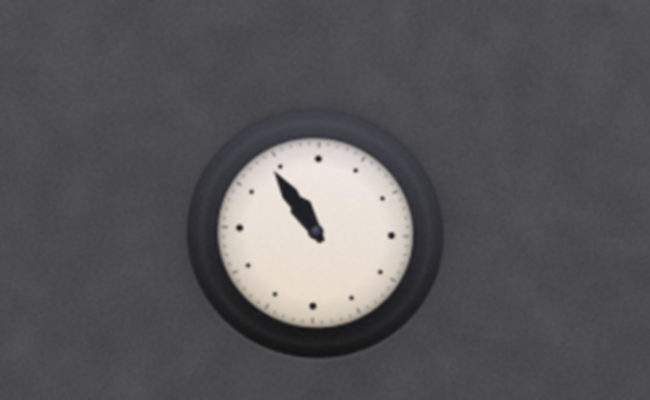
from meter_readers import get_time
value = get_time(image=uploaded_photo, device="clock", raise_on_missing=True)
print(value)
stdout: 10:54
